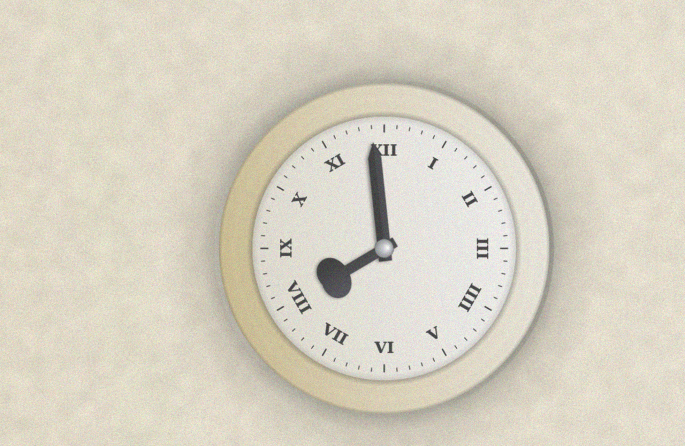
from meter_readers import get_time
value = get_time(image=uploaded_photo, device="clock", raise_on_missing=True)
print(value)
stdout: 7:59
